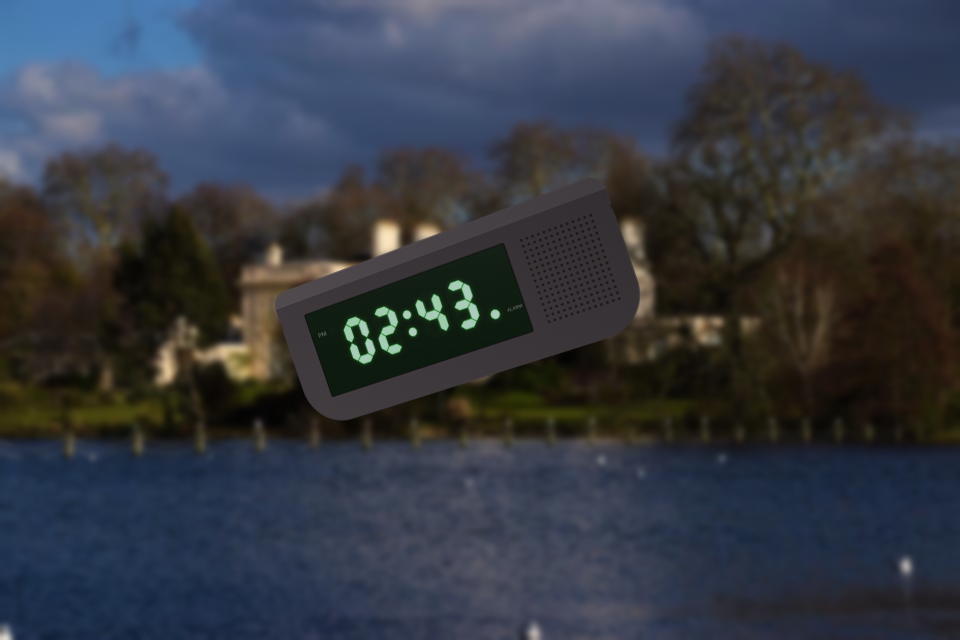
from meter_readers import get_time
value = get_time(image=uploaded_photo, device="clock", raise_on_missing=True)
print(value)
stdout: 2:43
